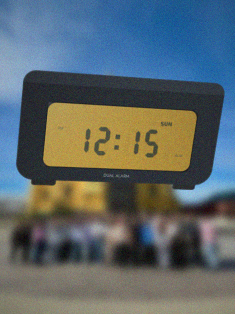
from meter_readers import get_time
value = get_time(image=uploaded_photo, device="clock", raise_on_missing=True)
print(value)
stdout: 12:15
